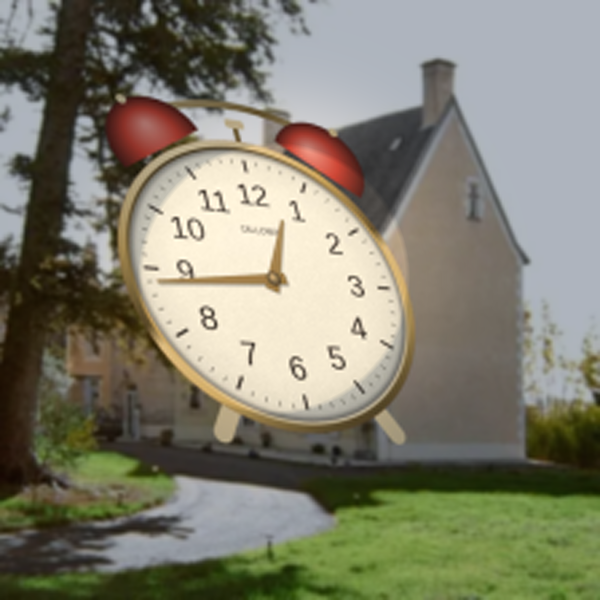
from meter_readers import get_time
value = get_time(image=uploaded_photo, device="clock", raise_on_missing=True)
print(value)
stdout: 12:44
